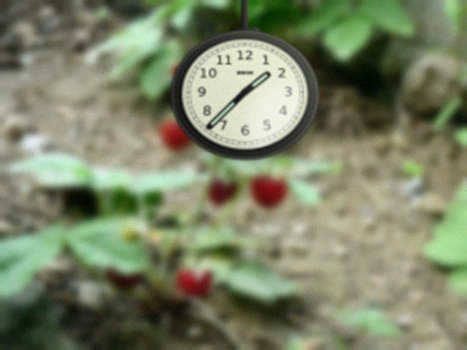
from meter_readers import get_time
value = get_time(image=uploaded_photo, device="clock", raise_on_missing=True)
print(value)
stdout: 1:37
